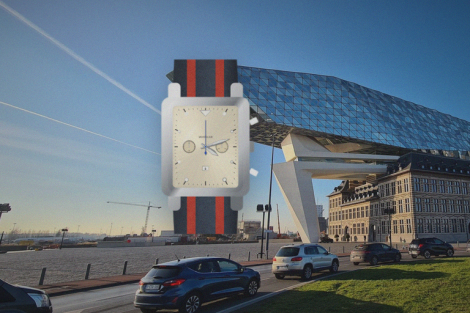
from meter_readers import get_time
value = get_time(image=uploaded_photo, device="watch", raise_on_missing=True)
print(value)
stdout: 4:12
